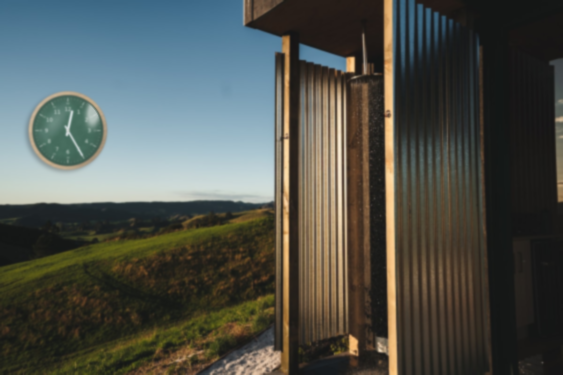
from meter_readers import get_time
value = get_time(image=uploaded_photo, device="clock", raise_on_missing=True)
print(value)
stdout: 12:25
